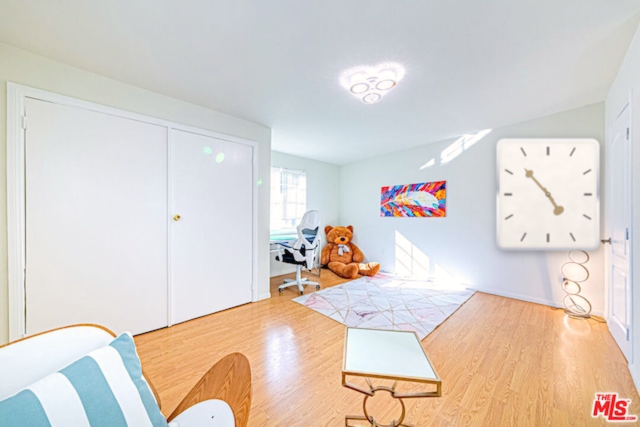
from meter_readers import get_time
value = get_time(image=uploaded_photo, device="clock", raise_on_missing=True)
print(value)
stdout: 4:53
